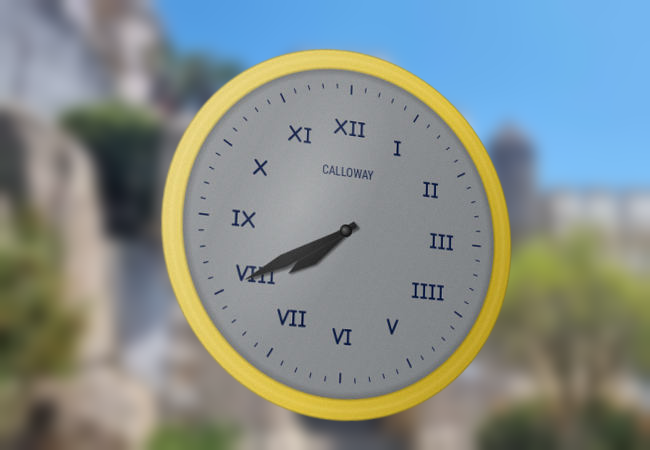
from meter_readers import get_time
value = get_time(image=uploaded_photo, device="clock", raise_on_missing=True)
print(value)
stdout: 7:40
